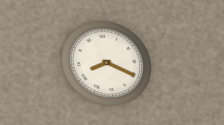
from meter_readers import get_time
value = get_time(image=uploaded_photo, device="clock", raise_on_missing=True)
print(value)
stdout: 8:20
